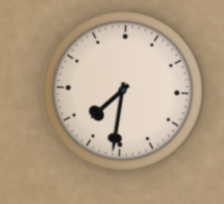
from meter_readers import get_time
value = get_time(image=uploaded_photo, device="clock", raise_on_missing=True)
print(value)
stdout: 7:31
